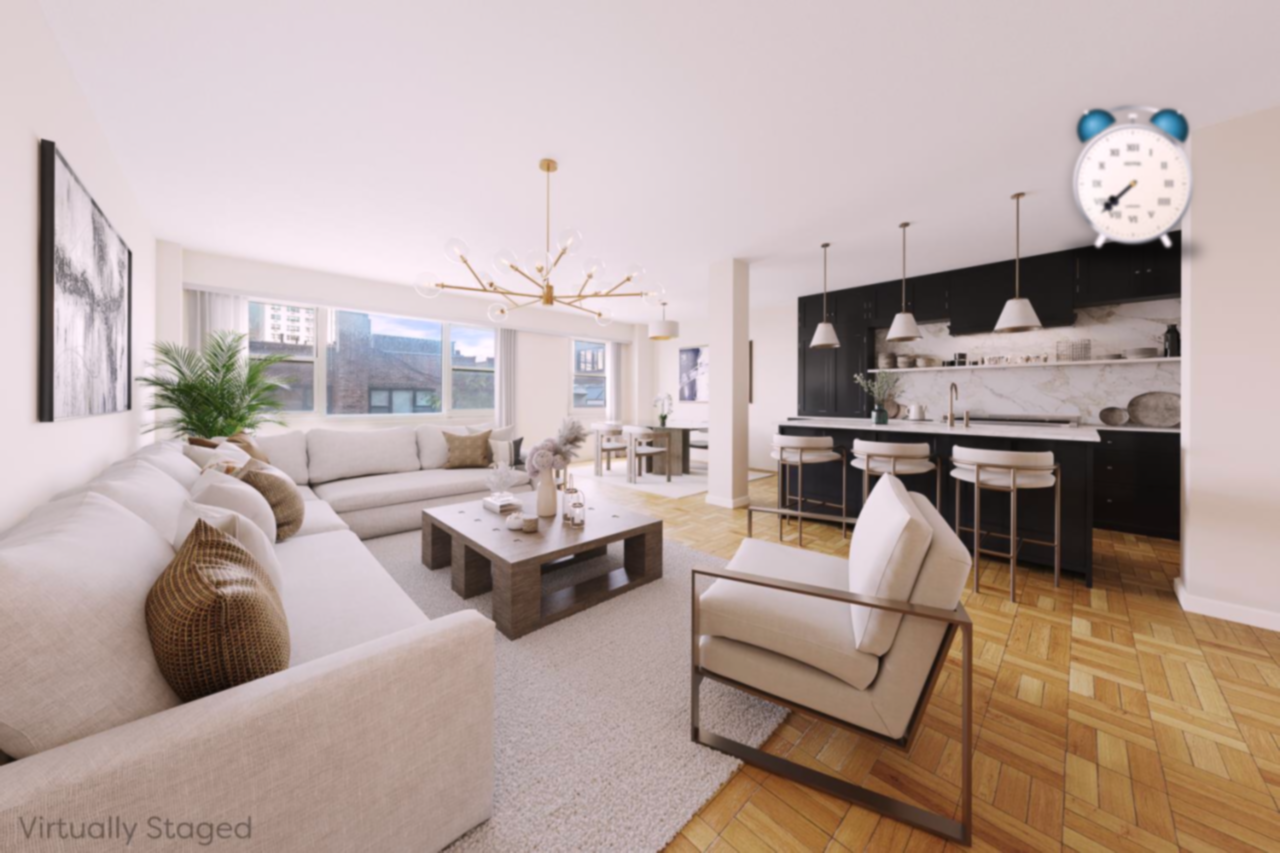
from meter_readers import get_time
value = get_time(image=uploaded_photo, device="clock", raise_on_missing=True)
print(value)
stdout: 7:38
